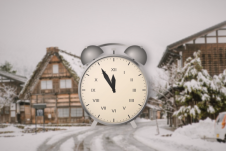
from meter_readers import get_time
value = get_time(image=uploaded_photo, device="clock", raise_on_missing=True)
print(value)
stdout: 11:55
